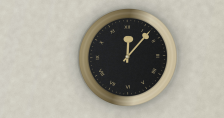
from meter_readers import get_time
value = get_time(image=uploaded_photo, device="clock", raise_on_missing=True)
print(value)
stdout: 12:07
